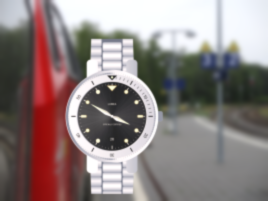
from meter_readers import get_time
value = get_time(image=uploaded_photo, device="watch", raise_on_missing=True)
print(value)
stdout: 3:50
